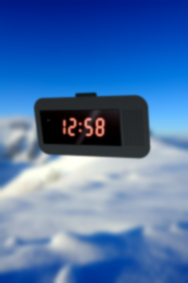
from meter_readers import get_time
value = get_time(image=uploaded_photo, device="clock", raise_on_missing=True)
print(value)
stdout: 12:58
